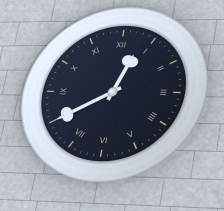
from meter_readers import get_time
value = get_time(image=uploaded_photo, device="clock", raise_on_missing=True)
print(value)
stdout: 12:40
